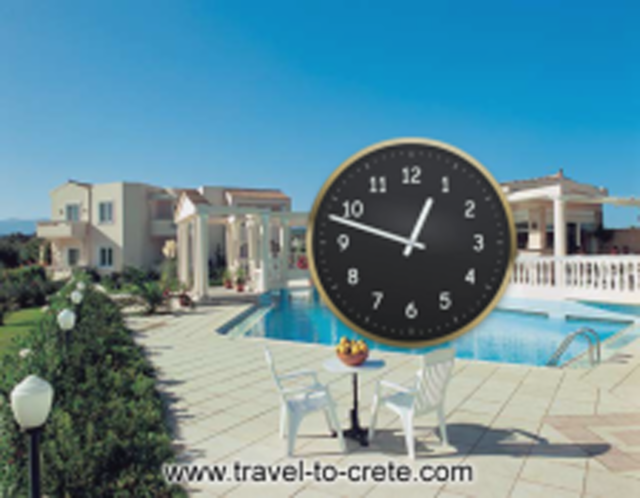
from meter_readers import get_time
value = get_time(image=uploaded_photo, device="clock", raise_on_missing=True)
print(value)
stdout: 12:48
